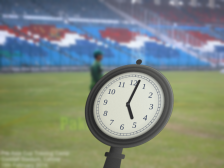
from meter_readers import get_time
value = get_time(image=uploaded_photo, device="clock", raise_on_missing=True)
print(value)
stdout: 5:02
